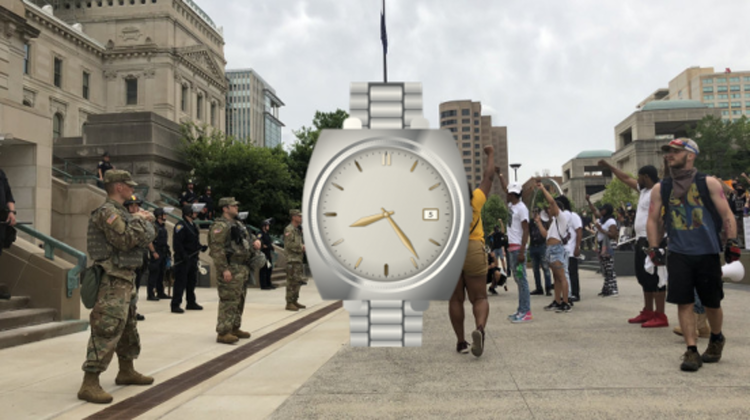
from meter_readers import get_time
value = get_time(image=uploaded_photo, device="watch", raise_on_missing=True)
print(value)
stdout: 8:24
